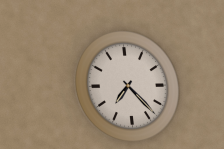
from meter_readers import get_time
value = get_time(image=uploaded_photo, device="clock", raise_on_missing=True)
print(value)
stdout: 7:23
